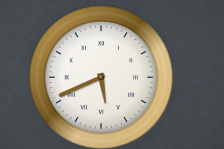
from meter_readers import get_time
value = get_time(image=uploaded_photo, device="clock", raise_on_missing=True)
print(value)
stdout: 5:41
